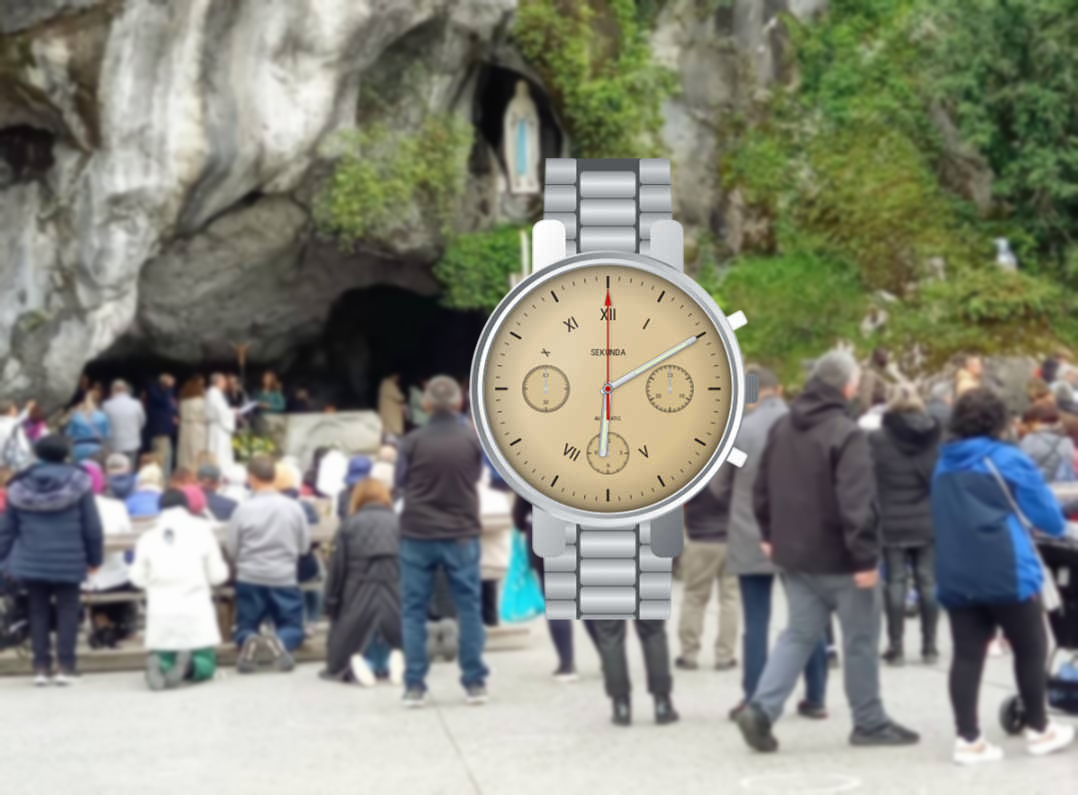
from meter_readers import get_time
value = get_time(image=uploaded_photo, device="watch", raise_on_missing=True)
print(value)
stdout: 6:10
